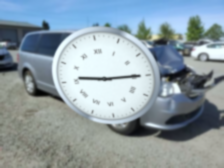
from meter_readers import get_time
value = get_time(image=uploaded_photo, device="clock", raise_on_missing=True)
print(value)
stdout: 9:15
